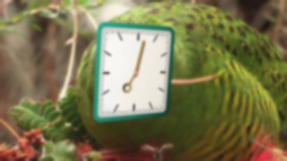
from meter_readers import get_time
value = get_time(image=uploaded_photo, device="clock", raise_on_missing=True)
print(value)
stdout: 7:02
